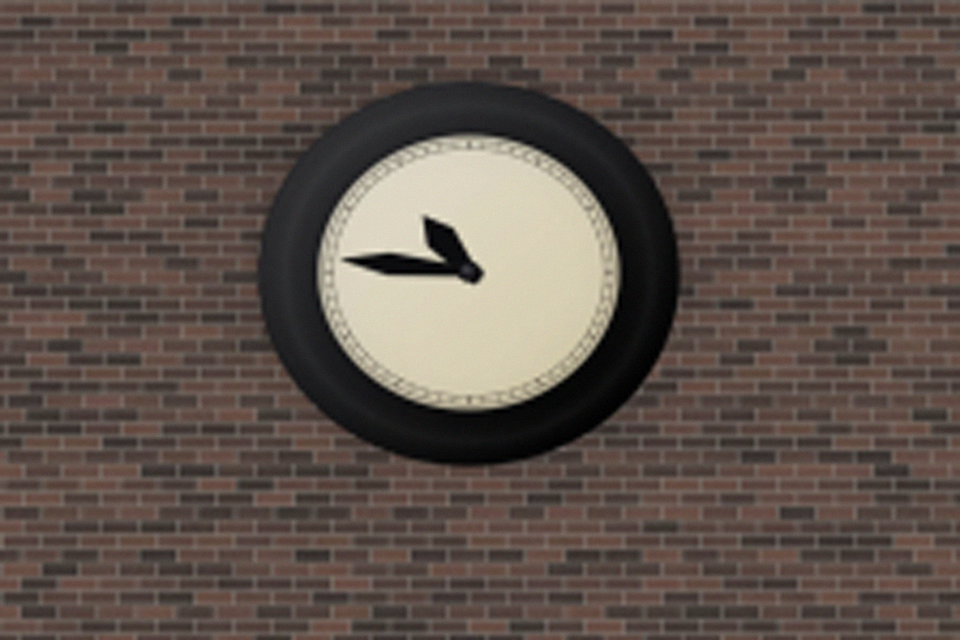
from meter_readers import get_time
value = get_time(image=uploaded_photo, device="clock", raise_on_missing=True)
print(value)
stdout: 10:46
